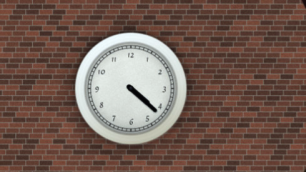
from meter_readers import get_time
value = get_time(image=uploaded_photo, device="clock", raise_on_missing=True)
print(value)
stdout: 4:22
